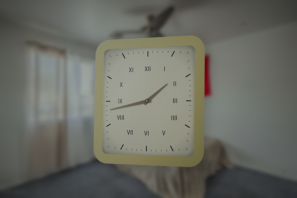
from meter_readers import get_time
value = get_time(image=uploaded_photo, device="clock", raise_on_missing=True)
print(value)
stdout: 1:43
